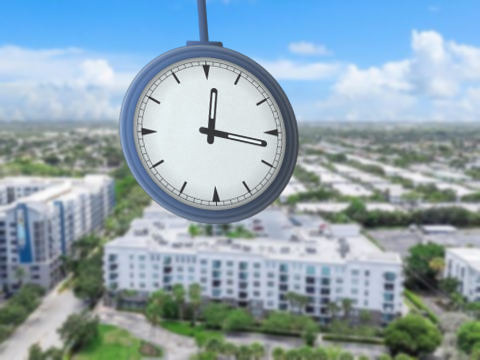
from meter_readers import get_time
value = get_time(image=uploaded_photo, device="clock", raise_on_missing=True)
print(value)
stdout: 12:17
